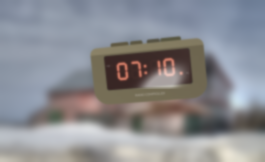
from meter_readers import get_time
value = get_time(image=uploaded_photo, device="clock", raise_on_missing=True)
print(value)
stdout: 7:10
